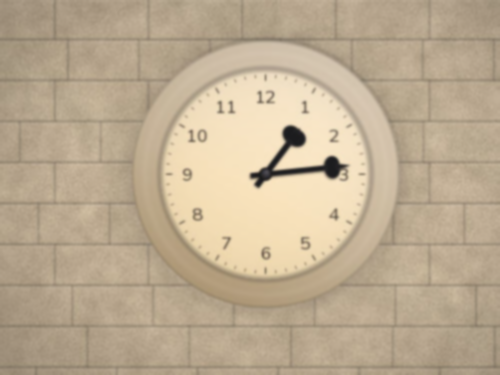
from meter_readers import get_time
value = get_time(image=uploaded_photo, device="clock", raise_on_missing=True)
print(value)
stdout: 1:14
